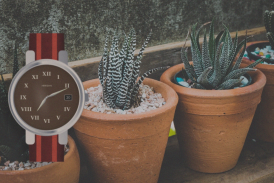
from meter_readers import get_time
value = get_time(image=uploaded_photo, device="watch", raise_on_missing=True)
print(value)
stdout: 7:11
